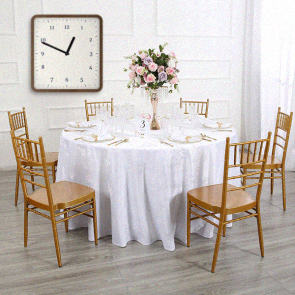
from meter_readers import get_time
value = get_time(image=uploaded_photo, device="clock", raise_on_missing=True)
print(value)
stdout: 12:49
